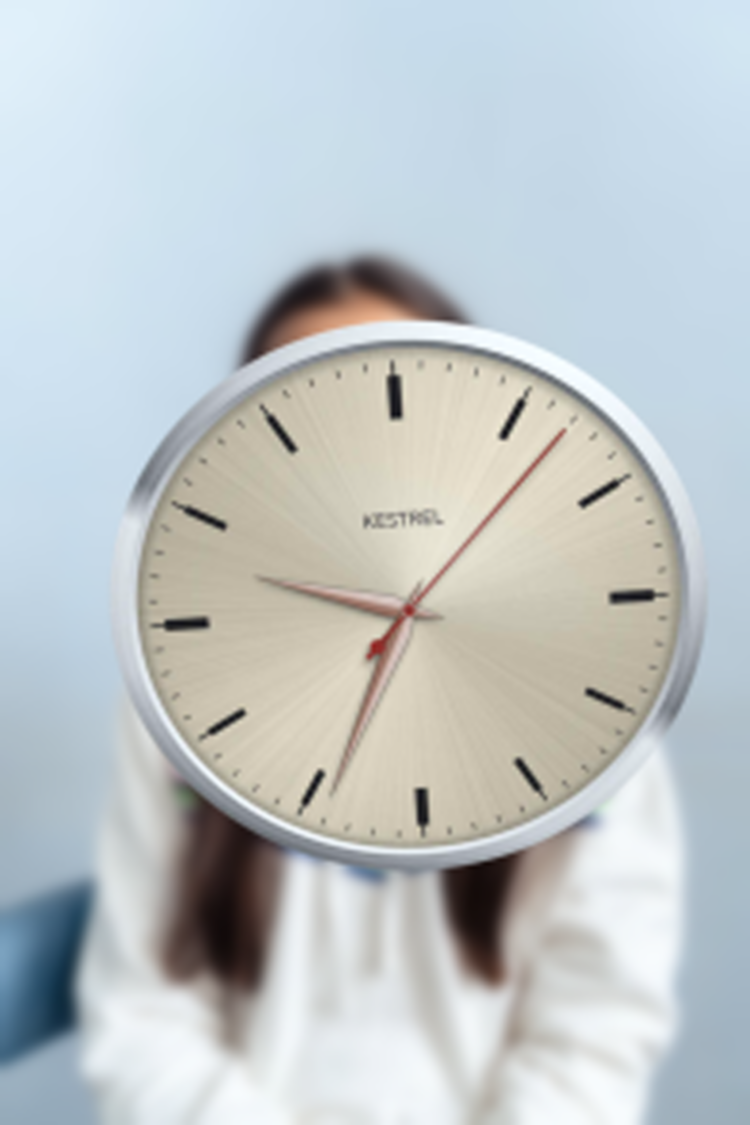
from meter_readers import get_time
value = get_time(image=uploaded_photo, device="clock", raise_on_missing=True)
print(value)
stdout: 9:34:07
